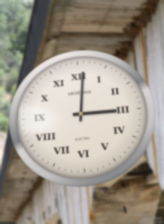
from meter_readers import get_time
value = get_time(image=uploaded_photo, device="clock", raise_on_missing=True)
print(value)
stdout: 3:01
